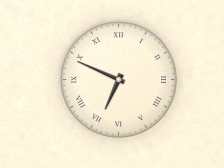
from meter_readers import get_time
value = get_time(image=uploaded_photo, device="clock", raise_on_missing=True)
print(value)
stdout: 6:49
